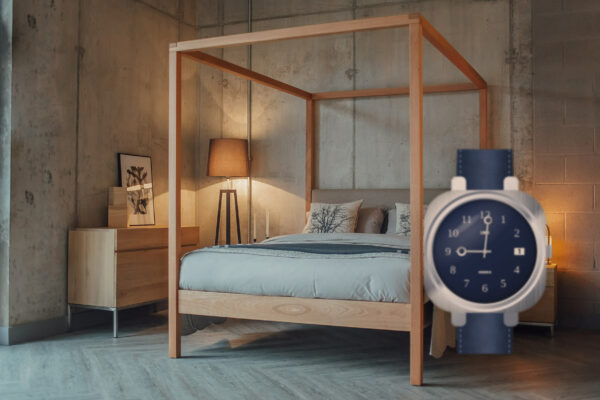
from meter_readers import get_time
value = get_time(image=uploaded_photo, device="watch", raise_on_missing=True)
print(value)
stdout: 9:01
